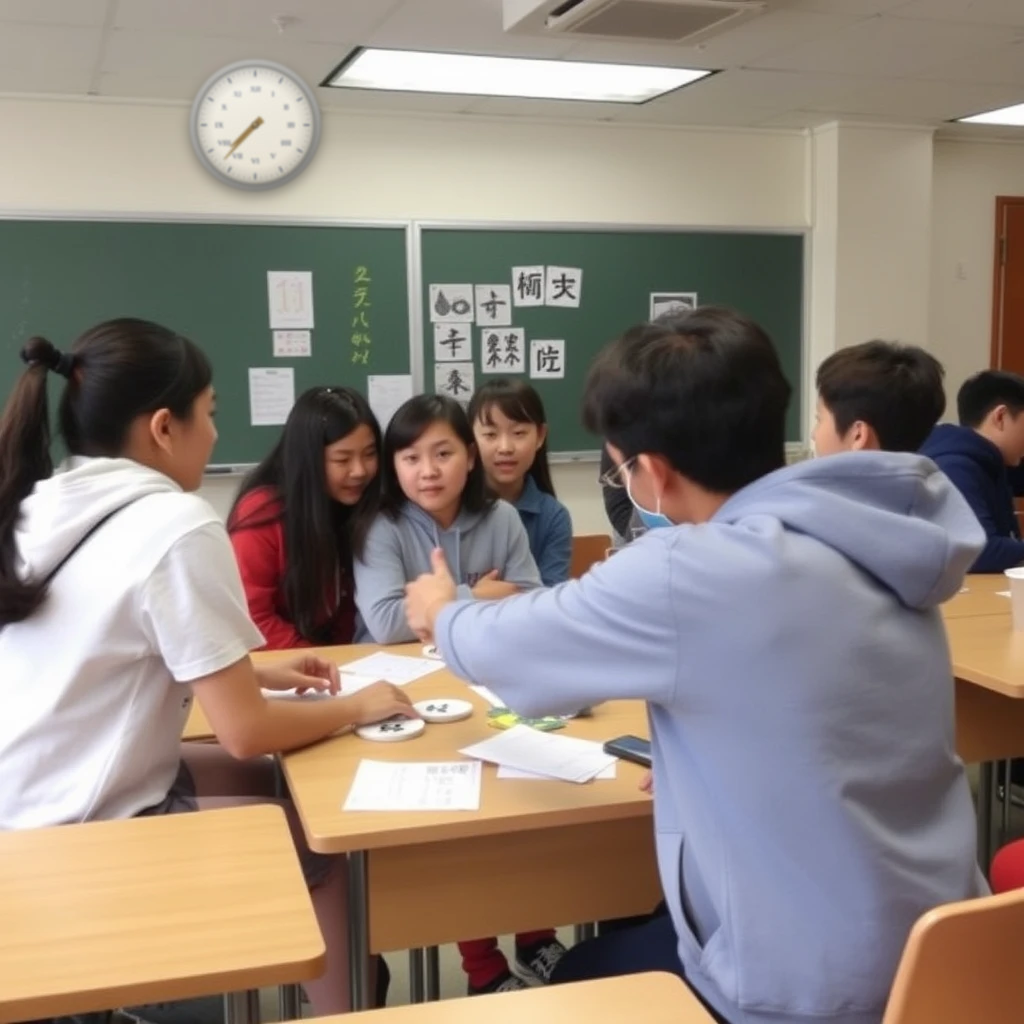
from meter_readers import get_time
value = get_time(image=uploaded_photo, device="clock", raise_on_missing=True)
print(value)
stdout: 7:37
